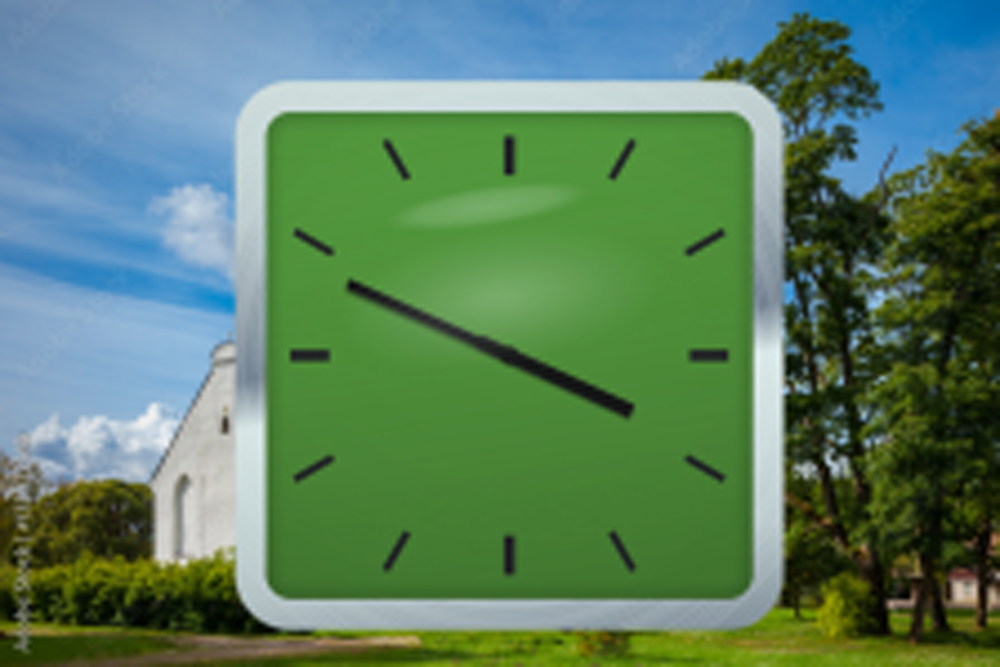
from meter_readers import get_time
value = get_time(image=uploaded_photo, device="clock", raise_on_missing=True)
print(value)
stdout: 3:49
